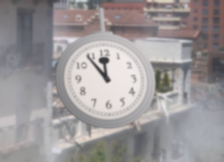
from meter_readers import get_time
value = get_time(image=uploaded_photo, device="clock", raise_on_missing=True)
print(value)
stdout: 11:54
